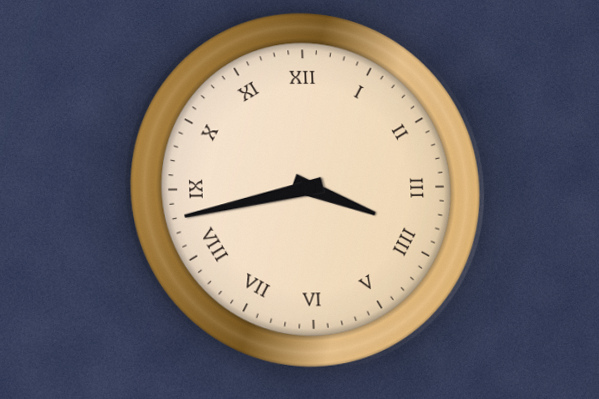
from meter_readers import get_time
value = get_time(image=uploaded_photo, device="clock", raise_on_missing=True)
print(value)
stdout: 3:43
